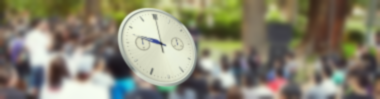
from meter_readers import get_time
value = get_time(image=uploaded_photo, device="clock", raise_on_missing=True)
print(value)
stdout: 9:48
